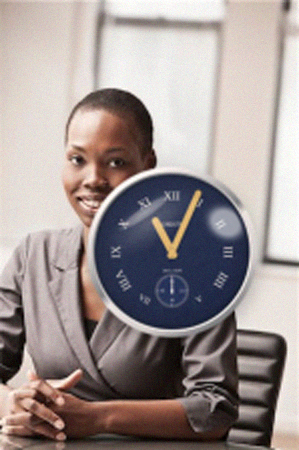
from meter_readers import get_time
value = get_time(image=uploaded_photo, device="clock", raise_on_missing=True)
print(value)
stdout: 11:04
